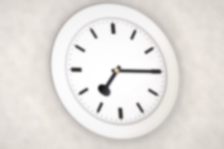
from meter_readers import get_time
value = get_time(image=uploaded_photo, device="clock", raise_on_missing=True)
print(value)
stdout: 7:15
